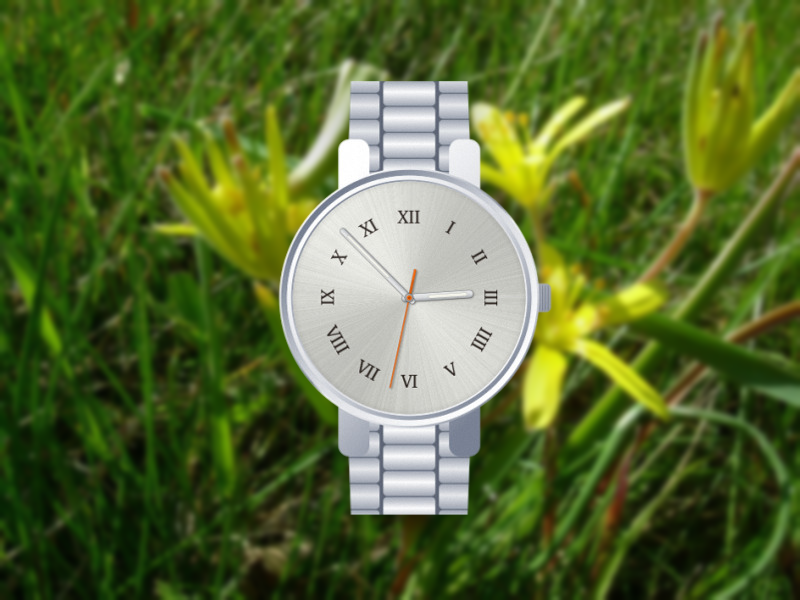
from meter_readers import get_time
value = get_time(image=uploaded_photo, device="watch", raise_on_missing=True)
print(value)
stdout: 2:52:32
